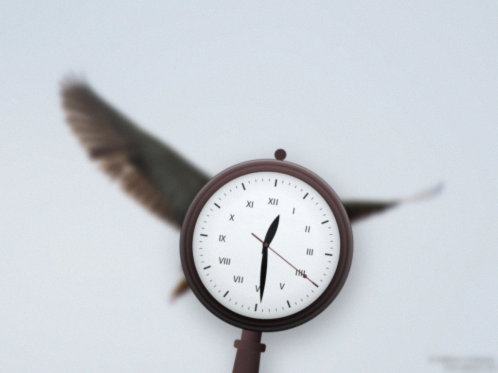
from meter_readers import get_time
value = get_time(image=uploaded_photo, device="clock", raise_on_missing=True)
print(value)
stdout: 12:29:20
